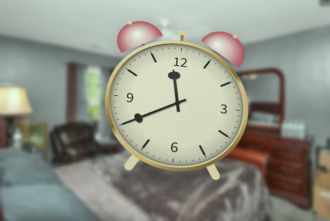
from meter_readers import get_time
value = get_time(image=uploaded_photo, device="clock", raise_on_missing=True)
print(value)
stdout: 11:40
